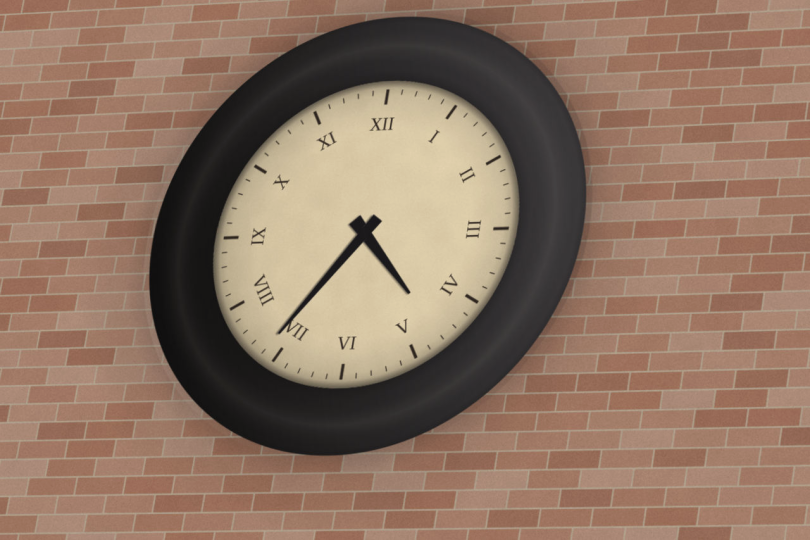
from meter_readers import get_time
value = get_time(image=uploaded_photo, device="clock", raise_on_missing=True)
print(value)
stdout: 4:36
